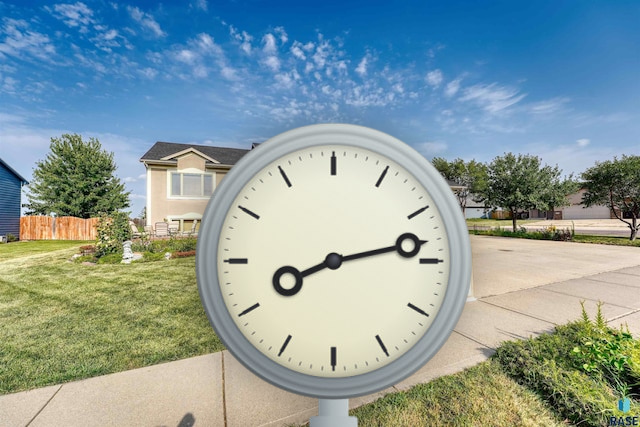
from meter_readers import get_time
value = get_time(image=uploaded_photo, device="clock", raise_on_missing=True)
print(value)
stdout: 8:13
